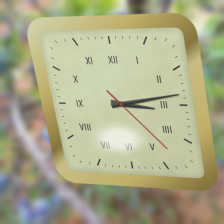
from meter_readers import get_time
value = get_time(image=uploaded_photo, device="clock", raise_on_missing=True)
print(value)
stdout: 3:13:23
